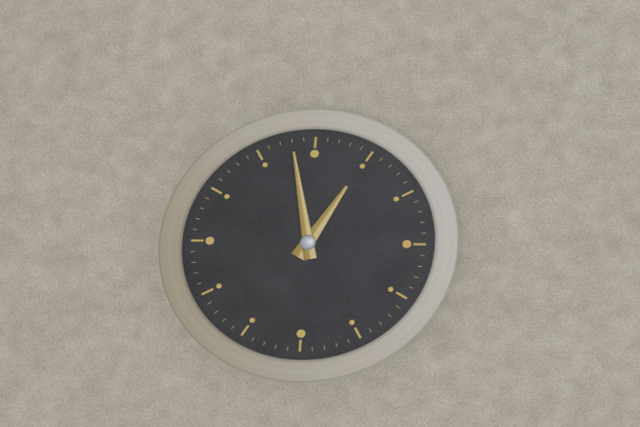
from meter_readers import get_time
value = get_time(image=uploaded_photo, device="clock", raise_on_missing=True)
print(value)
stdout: 12:58
